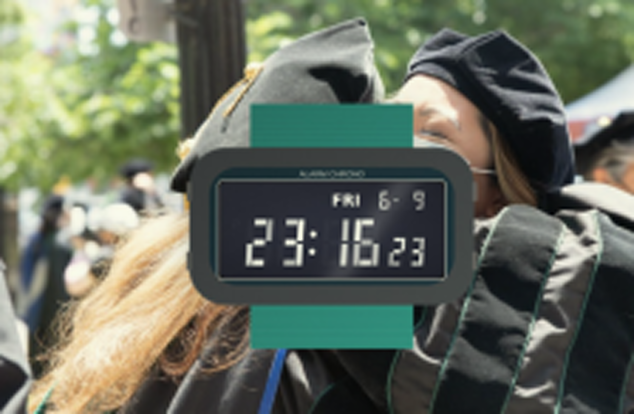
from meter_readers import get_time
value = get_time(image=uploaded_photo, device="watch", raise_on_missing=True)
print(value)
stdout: 23:16:23
